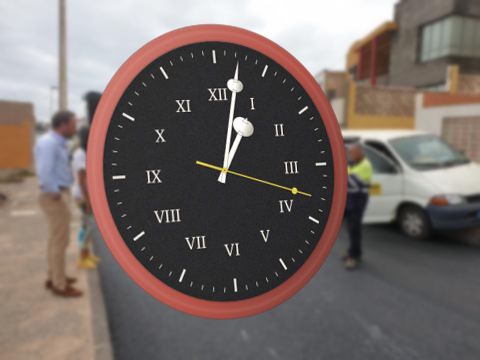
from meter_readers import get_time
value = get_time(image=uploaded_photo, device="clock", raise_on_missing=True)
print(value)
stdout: 1:02:18
